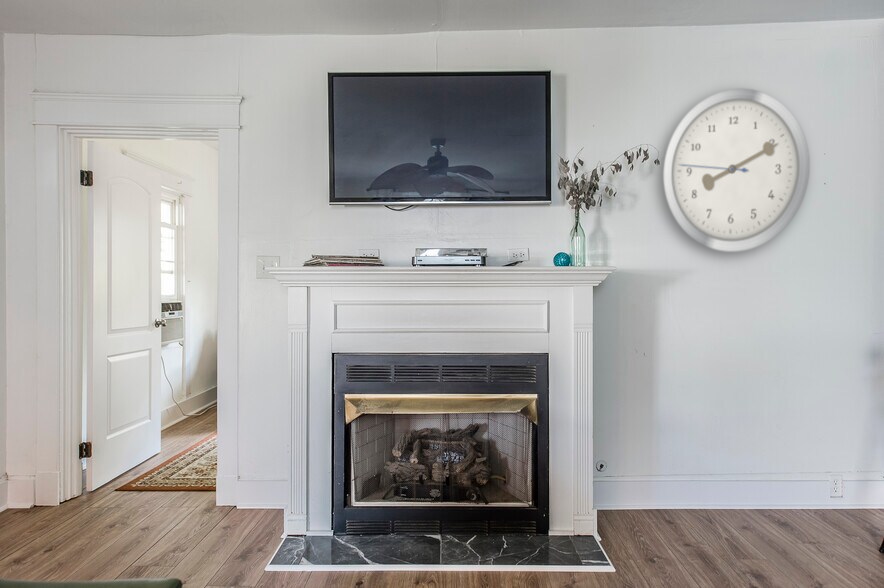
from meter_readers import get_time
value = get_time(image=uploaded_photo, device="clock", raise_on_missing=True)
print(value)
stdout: 8:10:46
